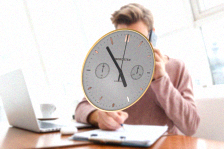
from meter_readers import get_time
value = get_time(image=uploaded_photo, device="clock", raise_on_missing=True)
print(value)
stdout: 4:53
